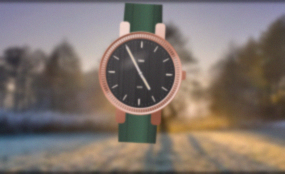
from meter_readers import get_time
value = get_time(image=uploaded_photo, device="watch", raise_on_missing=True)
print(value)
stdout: 4:55
